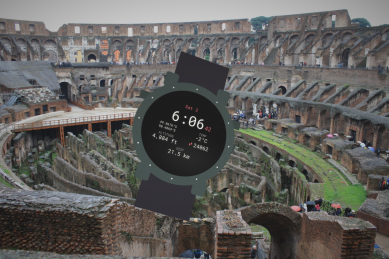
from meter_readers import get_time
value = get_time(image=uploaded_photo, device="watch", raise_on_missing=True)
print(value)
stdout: 6:06
